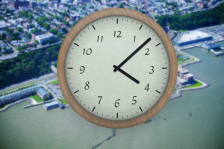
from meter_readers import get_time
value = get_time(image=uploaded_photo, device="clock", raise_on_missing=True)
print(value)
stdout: 4:08
